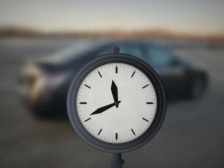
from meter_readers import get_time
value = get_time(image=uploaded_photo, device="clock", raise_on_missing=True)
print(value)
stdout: 11:41
